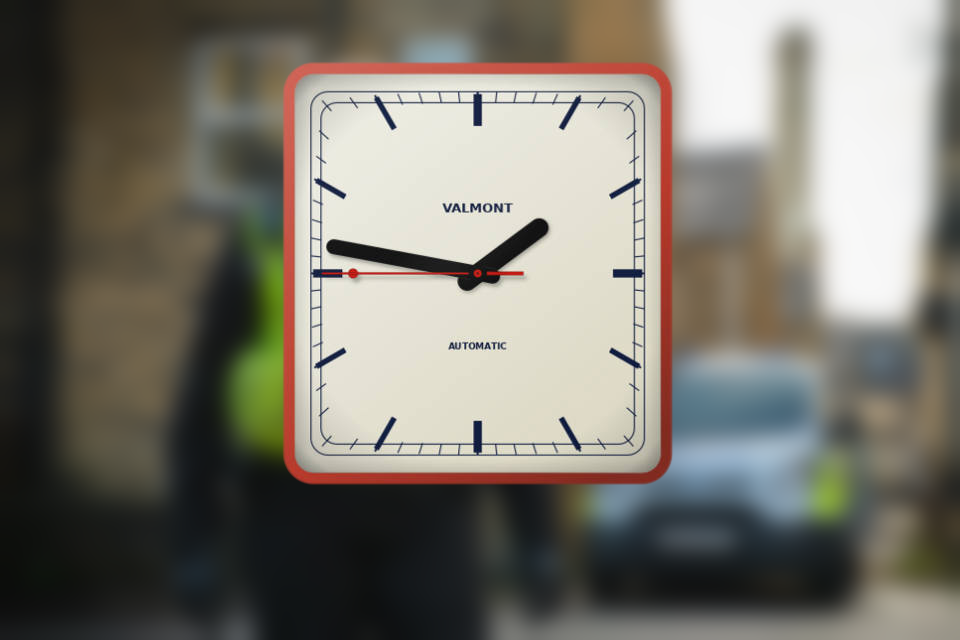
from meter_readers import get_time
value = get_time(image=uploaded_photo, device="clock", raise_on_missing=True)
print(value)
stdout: 1:46:45
